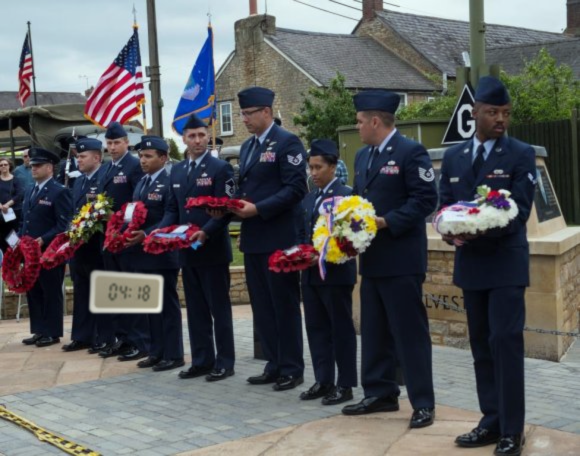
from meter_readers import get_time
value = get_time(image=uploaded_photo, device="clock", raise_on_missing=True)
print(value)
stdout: 4:18
